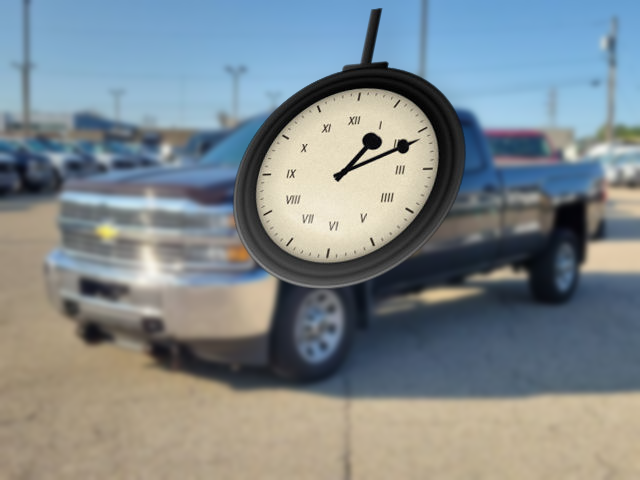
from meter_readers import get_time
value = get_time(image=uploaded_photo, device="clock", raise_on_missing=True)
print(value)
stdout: 1:11
